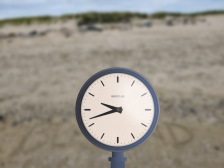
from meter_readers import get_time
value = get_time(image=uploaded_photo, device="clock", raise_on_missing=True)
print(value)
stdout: 9:42
